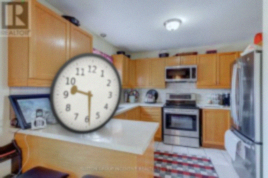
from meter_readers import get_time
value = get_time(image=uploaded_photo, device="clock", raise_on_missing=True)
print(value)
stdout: 9:29
